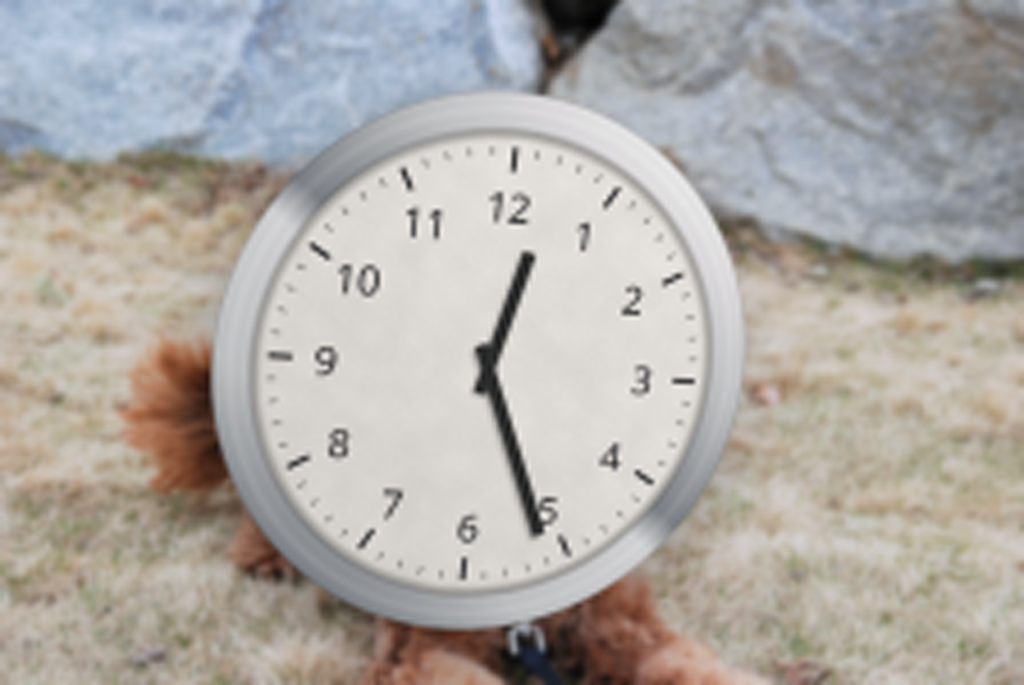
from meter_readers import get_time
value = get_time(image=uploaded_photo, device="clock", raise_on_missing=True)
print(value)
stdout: 12:26
